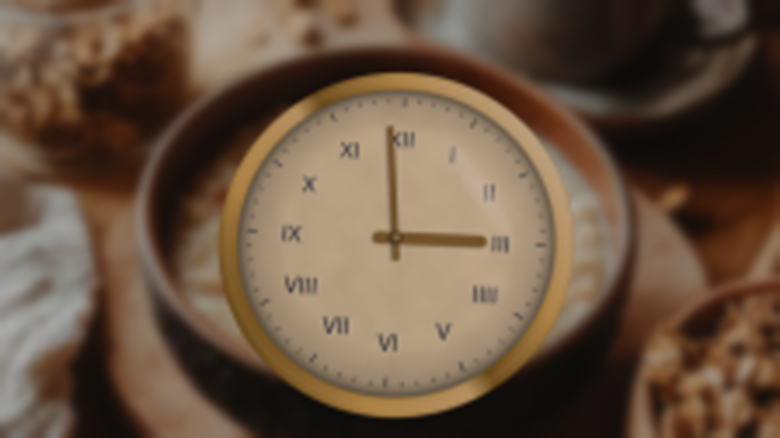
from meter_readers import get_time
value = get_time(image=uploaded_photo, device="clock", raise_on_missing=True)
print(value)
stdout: 2:59
